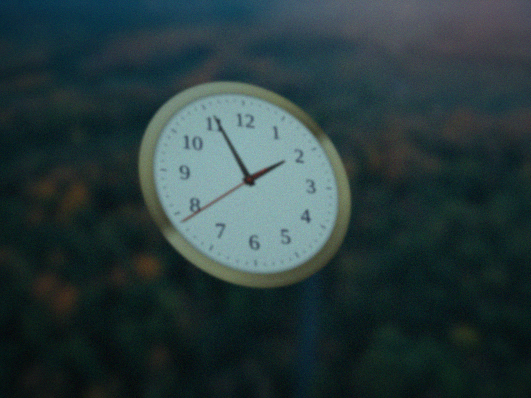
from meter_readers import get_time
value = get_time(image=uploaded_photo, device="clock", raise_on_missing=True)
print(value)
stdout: 1:55:39
